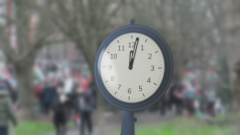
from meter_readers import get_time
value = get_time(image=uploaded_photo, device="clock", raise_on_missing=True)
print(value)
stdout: 12:02
